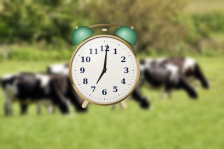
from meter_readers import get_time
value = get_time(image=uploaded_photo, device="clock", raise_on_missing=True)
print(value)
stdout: 7:01
